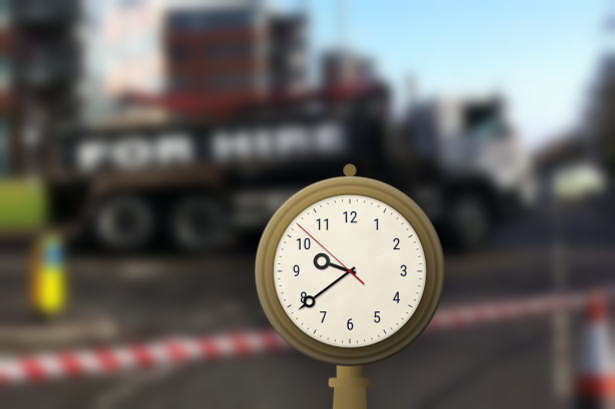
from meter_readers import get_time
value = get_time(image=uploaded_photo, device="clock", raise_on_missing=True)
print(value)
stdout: 9:38:52
